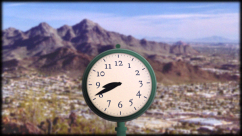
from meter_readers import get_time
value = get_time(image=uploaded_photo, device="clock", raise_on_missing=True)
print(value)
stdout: 8:41
